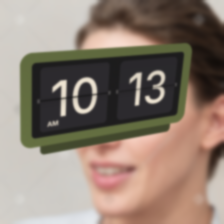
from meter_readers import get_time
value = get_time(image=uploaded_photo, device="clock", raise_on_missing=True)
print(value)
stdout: 10:13
